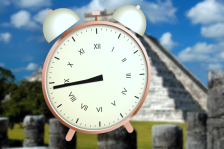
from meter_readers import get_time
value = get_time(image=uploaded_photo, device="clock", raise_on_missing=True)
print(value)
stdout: 8:44
